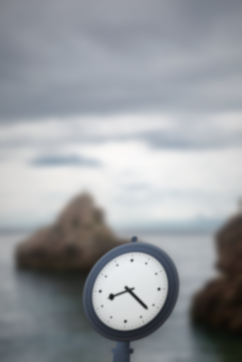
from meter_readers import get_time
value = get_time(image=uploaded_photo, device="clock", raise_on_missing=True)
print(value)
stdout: 8:22
